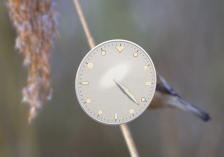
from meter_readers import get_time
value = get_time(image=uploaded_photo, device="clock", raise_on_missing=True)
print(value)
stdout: 4:22
